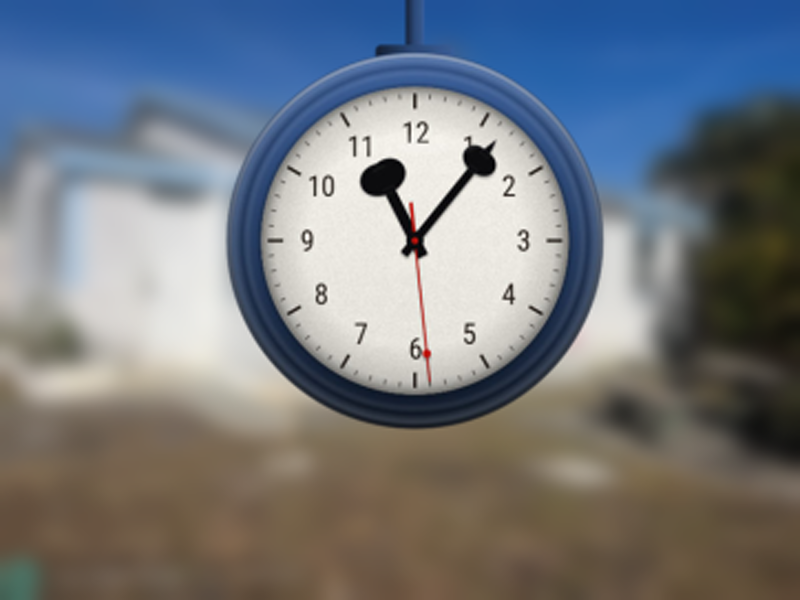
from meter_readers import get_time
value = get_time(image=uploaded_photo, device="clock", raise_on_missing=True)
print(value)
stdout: 11:06:29
